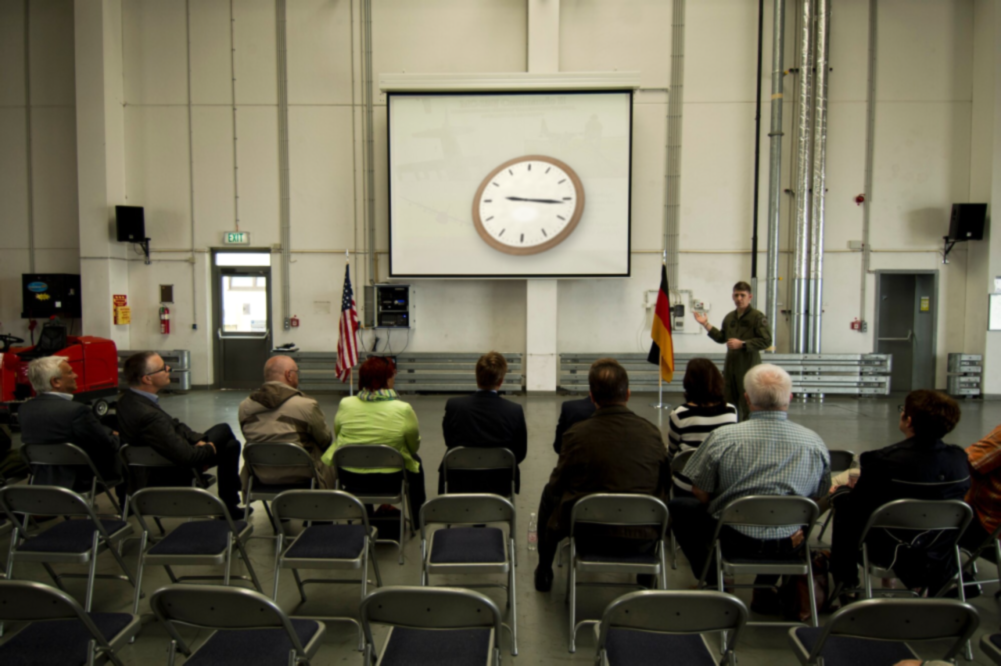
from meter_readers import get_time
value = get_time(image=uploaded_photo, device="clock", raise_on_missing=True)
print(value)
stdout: 9:16
